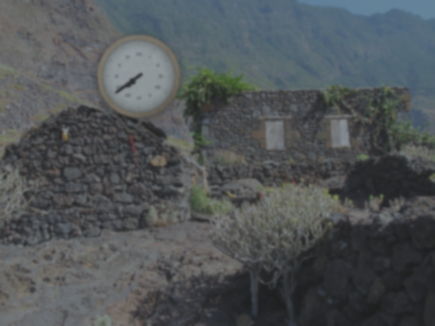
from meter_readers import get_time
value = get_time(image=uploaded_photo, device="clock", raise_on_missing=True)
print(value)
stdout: 7:39
